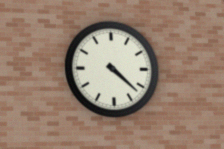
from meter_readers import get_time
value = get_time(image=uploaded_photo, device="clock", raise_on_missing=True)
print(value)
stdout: 4:22
